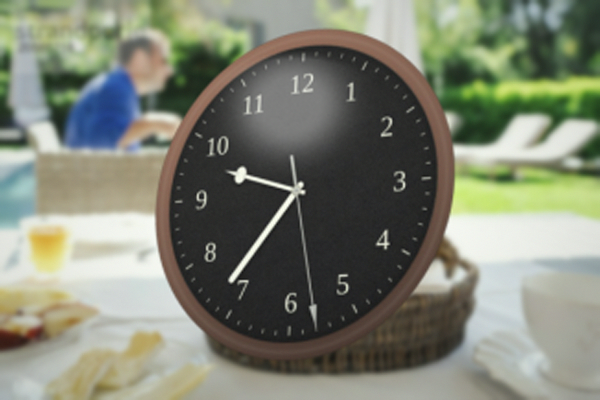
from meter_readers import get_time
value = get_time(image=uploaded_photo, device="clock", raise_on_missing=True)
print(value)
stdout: 9:36:28
